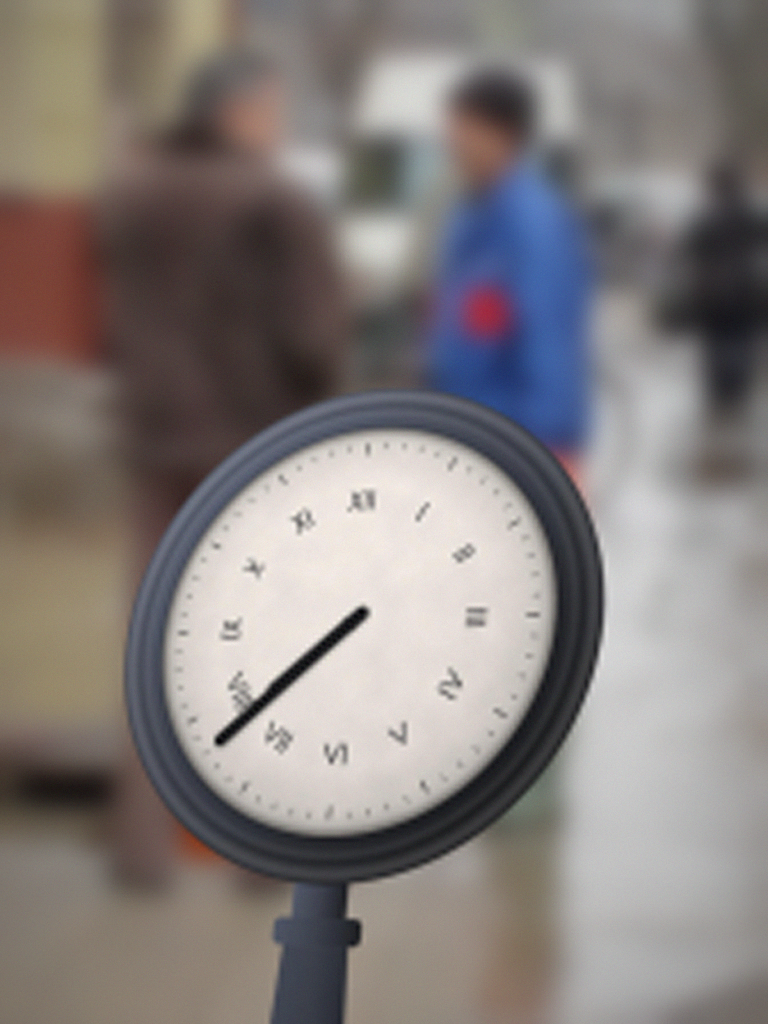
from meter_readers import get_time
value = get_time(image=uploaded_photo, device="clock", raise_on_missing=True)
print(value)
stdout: 7:38
